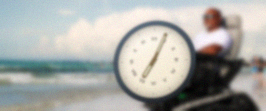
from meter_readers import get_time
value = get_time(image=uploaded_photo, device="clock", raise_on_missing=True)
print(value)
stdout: 7:04
